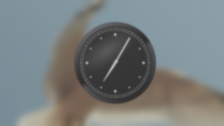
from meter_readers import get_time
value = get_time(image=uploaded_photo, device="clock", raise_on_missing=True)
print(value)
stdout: 7:05
